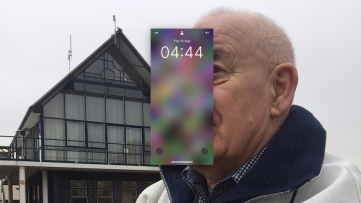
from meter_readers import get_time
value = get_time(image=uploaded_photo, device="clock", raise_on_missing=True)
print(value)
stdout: 4:44
